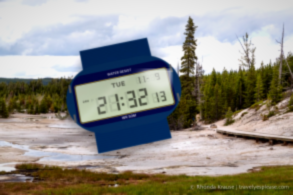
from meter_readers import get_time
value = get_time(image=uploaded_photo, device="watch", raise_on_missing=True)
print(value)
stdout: 21:32:13
